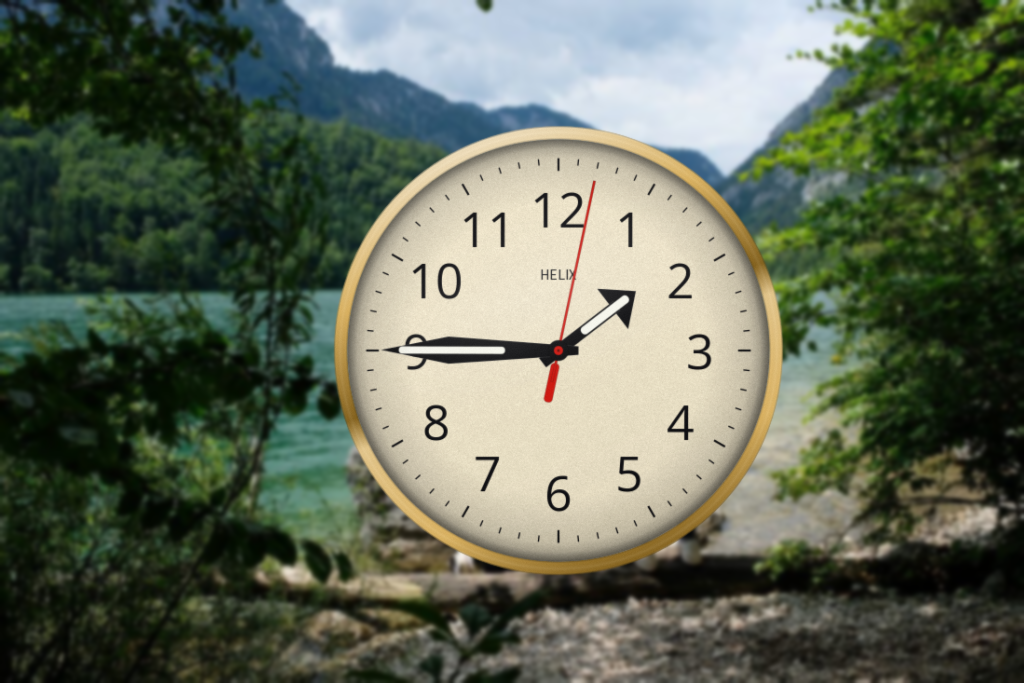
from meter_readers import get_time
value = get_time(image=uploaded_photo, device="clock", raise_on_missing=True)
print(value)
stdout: 1:45:02
